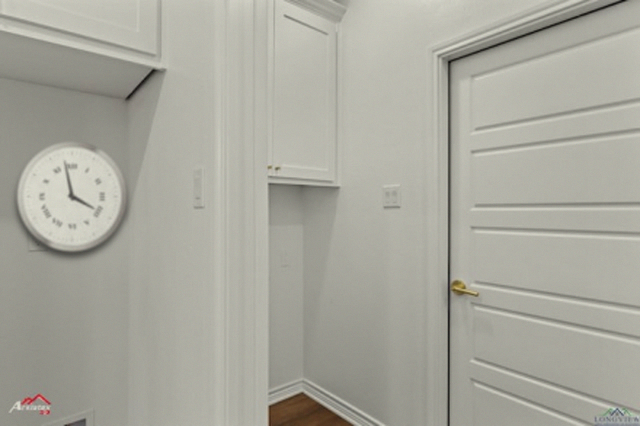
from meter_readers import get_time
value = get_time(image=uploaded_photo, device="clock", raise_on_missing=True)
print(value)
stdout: 3:58
